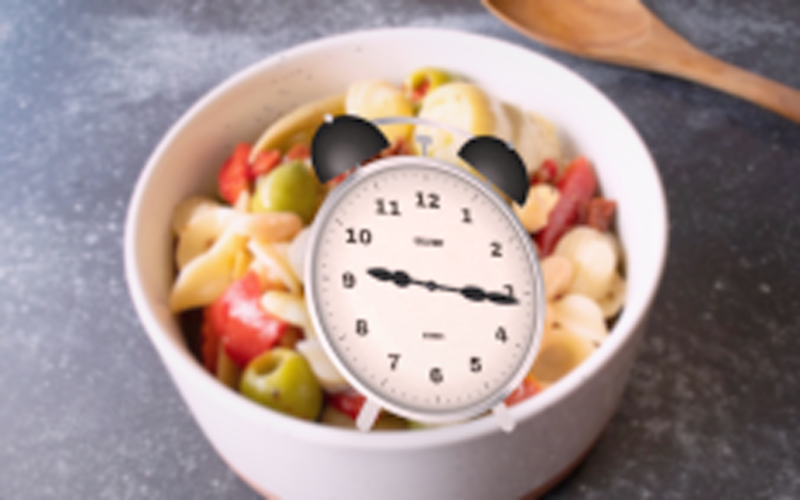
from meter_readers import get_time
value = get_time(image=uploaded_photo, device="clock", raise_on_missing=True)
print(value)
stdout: 9:16
